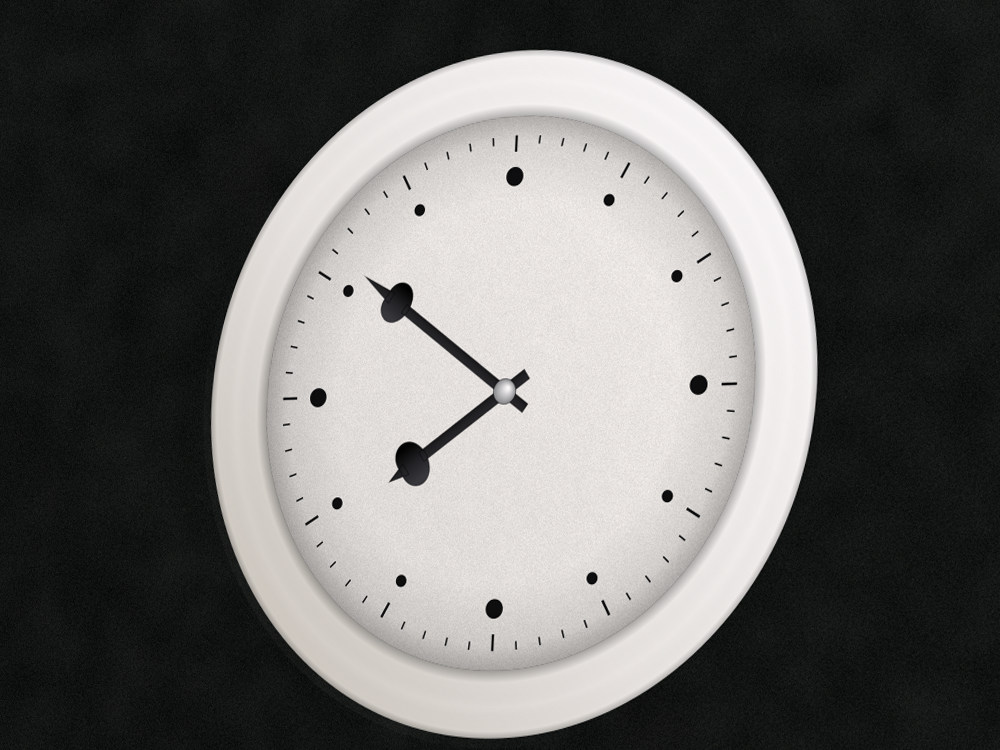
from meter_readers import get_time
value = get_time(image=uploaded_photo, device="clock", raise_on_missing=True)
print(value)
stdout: 7:51
